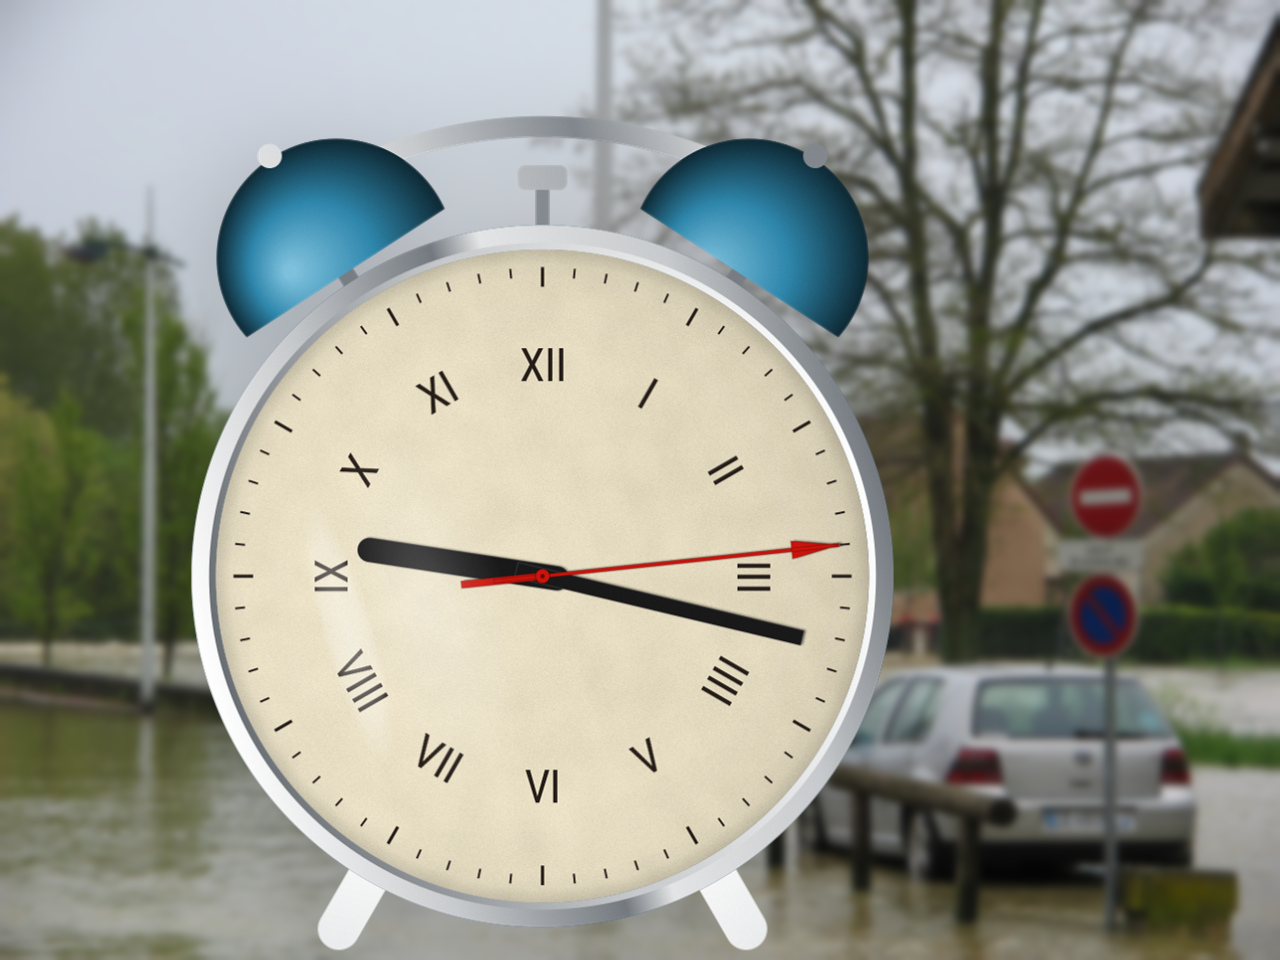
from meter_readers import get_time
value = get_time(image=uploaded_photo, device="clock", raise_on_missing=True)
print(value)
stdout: 9:17:14
